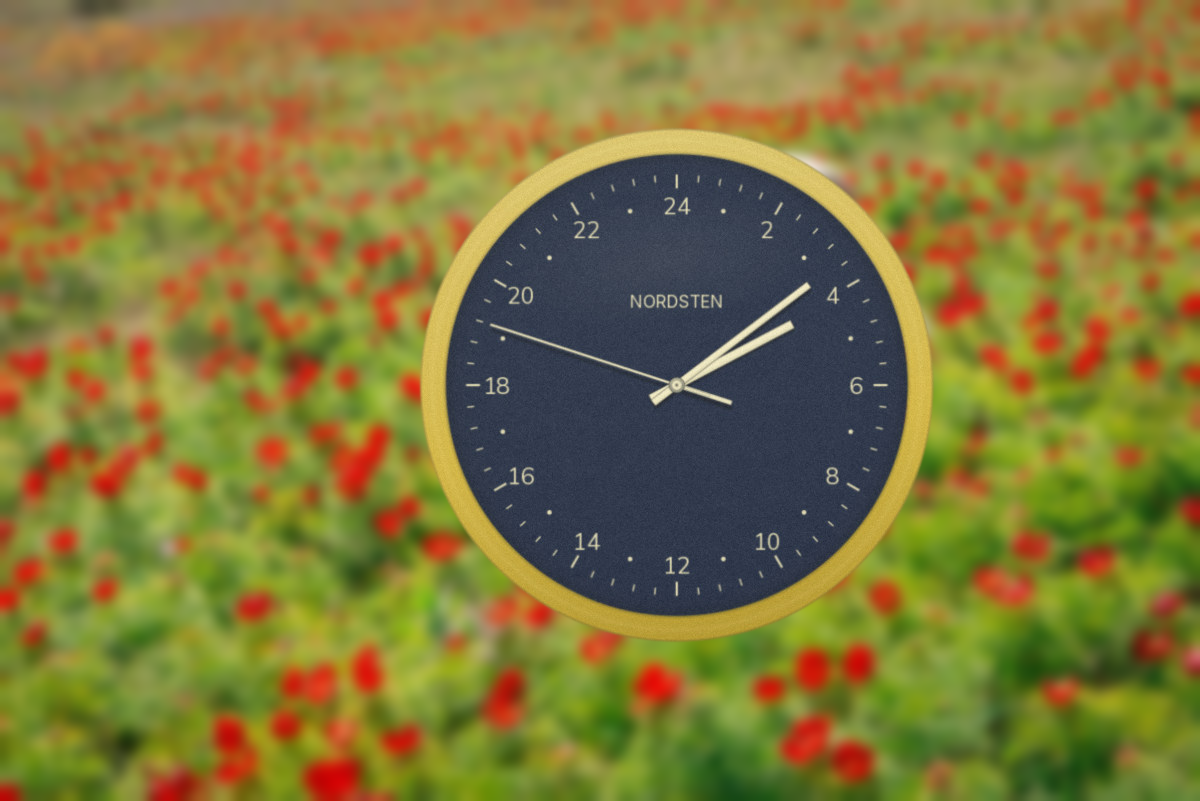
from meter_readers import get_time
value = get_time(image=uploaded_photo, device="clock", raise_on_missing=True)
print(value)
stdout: 4:08:48
